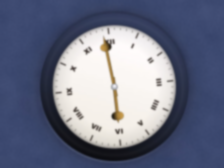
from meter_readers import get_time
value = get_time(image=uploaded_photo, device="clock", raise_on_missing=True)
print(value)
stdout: 5:59
